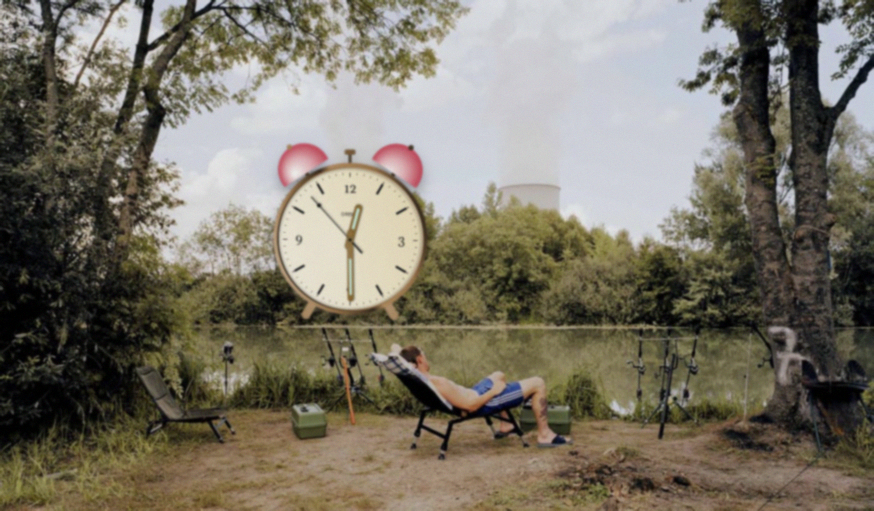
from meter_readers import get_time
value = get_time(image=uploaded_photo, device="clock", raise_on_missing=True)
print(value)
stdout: 12:29:53
